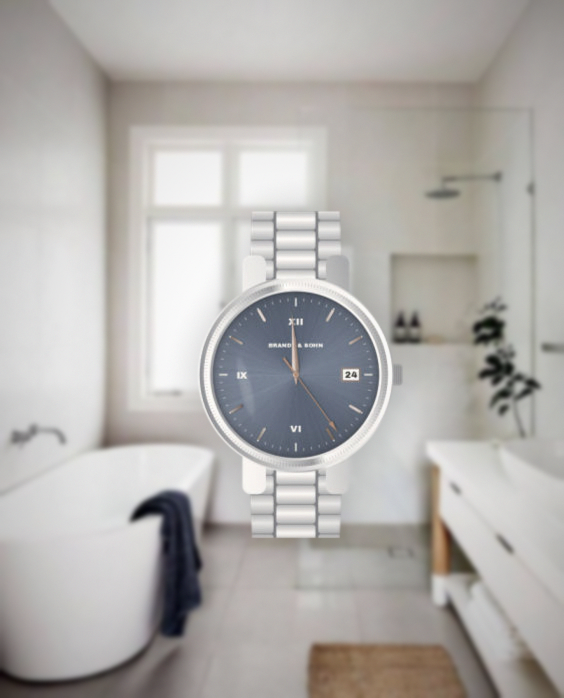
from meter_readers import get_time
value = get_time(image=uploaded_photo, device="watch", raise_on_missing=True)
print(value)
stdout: 11:59:24
